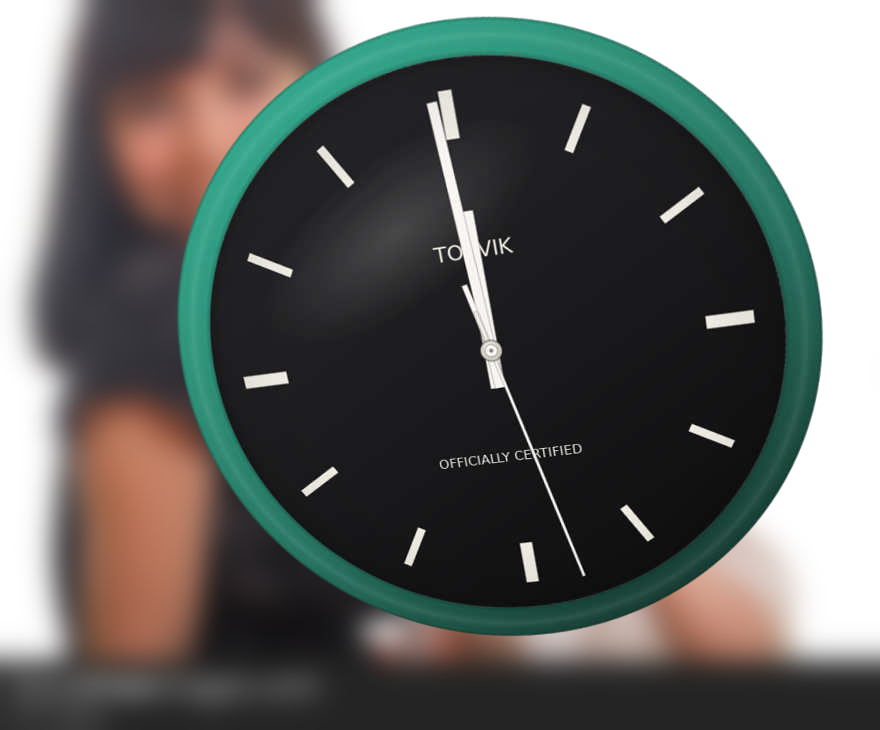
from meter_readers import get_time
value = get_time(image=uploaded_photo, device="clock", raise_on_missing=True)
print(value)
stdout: 11:59:28
